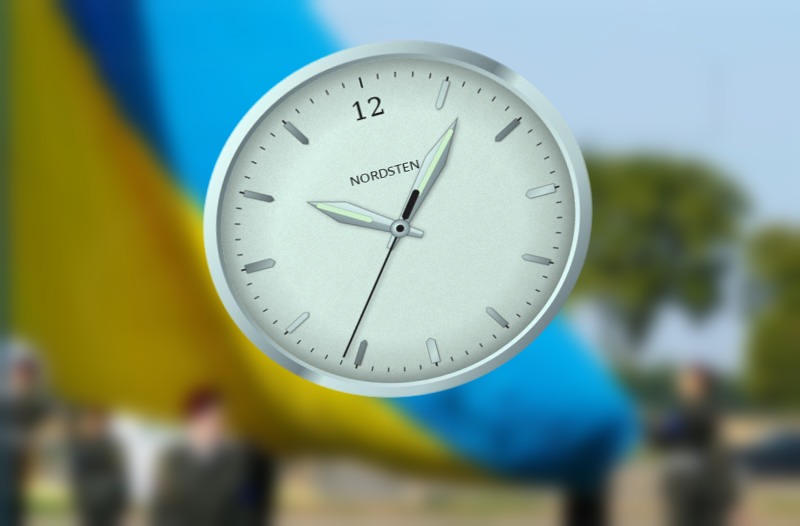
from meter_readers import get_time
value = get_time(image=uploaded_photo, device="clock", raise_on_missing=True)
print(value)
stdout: 10:06:36
